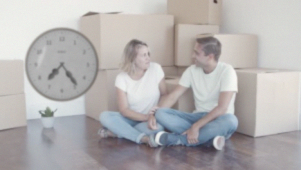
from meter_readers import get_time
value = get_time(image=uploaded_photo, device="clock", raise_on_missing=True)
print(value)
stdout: 7:24
